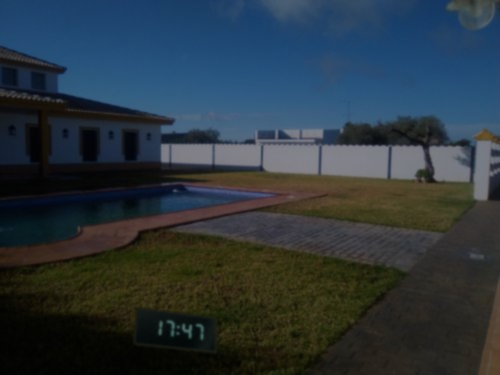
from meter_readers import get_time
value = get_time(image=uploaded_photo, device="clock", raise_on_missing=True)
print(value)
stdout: 17:47
